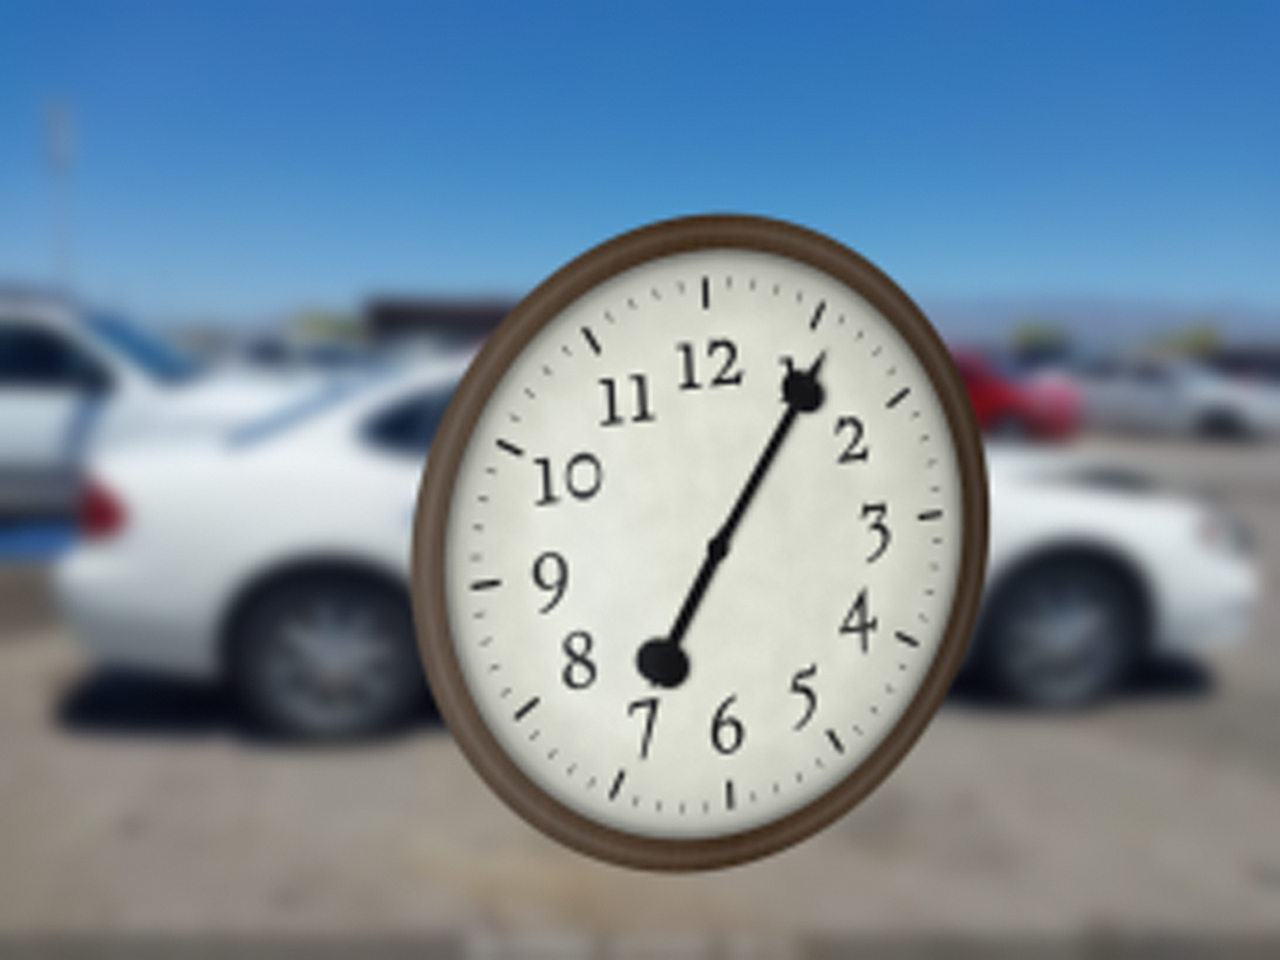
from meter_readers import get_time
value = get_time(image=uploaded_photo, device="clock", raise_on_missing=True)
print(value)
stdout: 7:06
